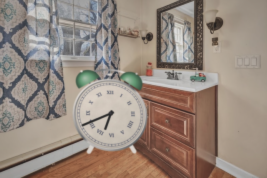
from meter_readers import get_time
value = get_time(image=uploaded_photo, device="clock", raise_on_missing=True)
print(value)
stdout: 6:41
